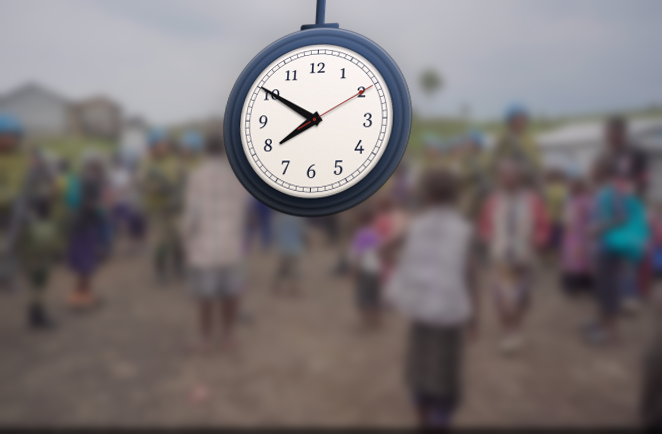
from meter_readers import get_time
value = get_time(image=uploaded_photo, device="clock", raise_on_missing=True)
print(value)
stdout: 7:50:10
